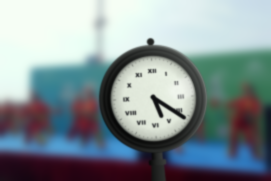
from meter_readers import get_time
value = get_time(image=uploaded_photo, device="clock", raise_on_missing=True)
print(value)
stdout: 5:21
